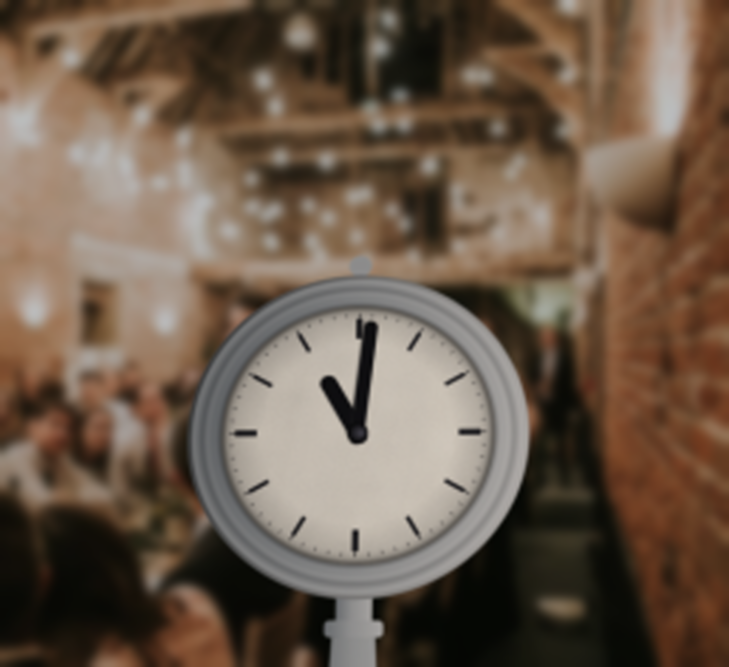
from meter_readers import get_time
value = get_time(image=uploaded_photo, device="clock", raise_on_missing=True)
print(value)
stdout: 11:01
